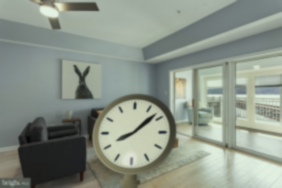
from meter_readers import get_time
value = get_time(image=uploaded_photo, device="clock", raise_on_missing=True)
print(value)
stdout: 8:08
